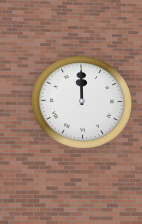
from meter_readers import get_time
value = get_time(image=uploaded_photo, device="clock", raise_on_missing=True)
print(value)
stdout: 12:00
